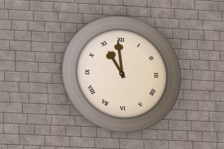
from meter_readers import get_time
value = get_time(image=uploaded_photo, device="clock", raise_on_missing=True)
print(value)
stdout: 10:59
